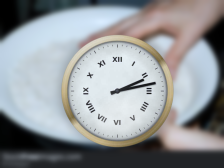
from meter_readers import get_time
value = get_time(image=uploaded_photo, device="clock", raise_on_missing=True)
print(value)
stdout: 2:13
